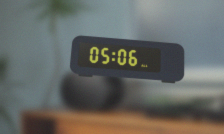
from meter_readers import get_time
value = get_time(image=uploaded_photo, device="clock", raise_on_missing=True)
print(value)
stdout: 5:06
